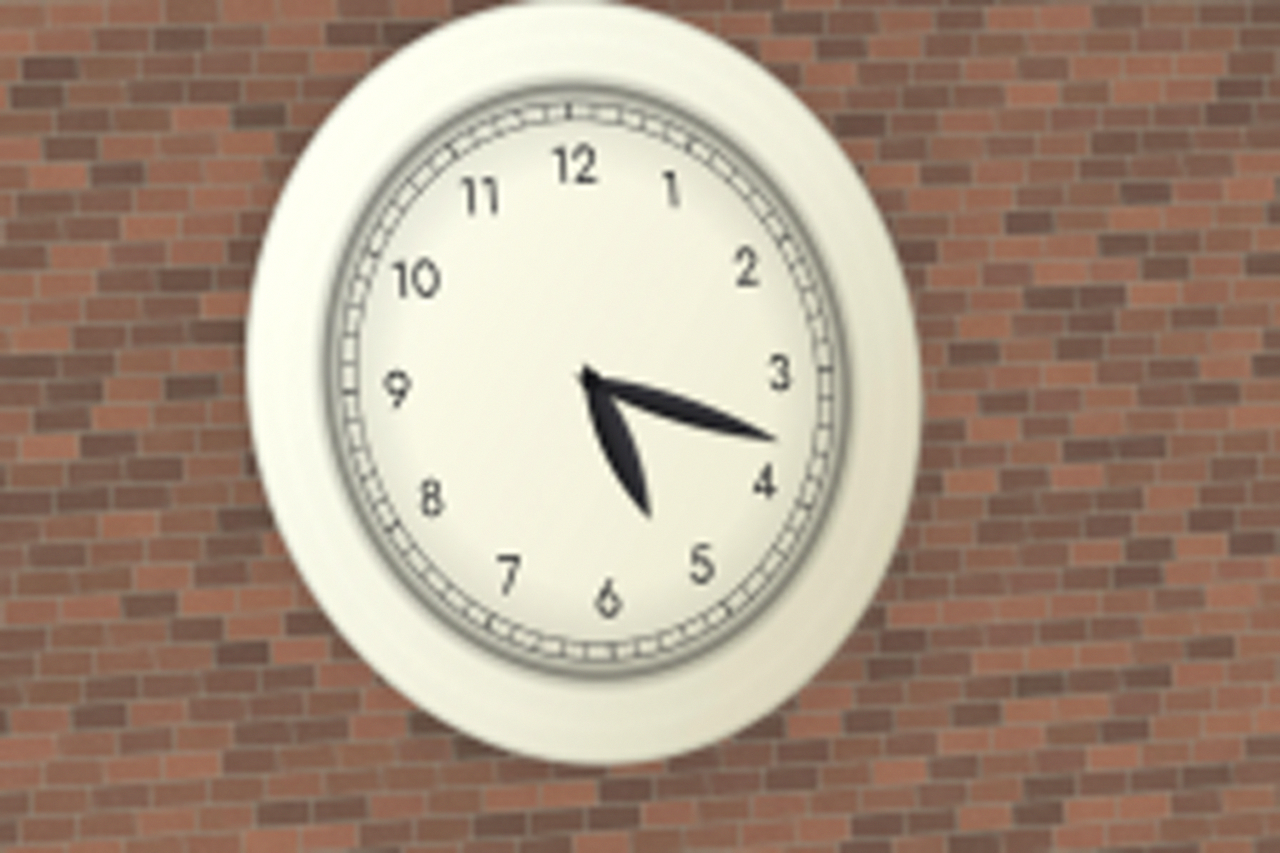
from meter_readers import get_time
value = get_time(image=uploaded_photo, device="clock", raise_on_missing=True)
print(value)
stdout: 5:18
